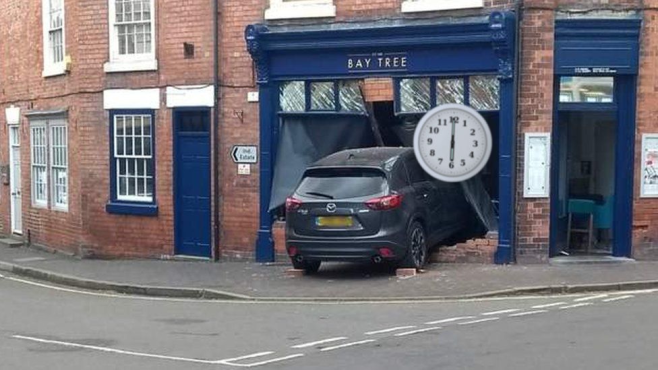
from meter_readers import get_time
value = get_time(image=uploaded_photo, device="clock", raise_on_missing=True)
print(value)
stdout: 6:00
